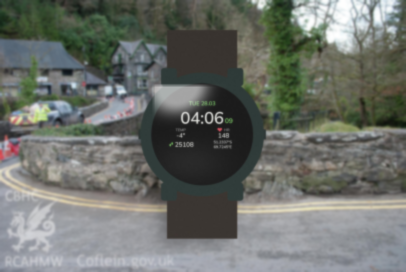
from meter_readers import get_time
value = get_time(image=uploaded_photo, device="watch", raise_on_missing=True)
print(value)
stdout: 4:06
